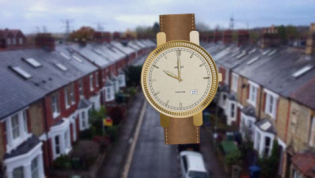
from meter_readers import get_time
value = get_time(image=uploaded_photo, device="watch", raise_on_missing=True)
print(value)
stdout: 10:00
